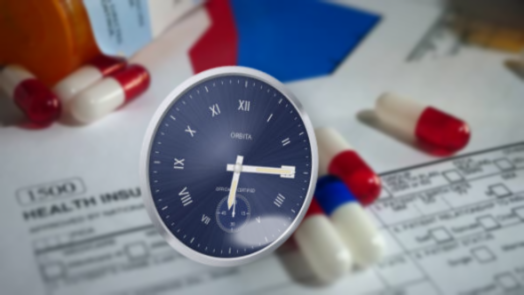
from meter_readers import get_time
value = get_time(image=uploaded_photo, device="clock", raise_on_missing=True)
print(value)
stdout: 6:15
